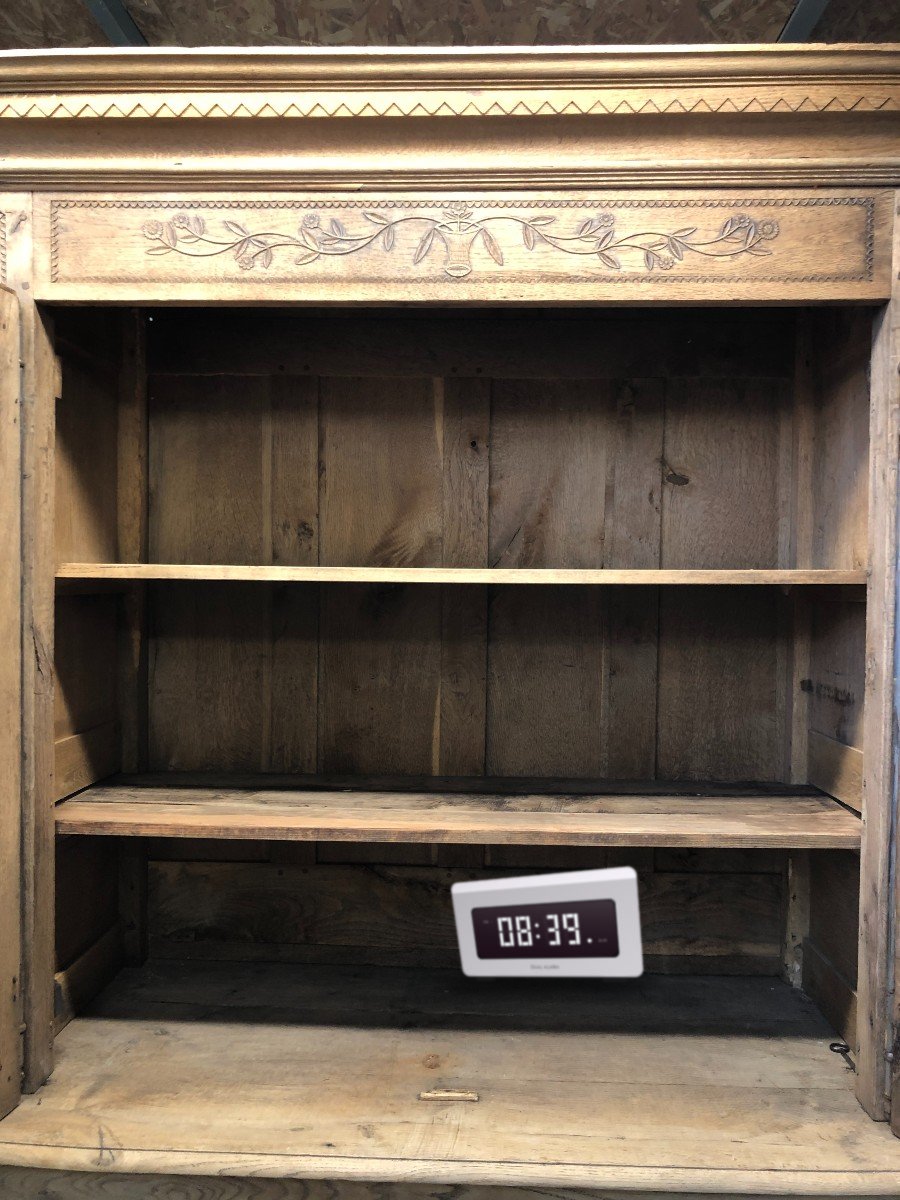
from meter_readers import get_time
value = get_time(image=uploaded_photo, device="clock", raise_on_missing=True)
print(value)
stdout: 8:39
